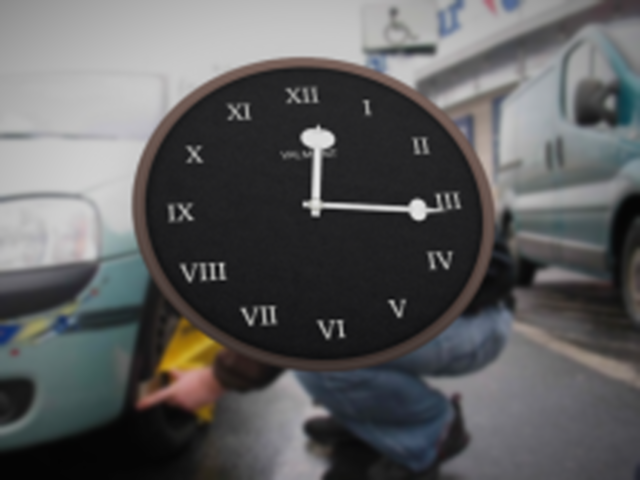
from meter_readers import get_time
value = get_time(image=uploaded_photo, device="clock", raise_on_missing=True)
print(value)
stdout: 12:16
